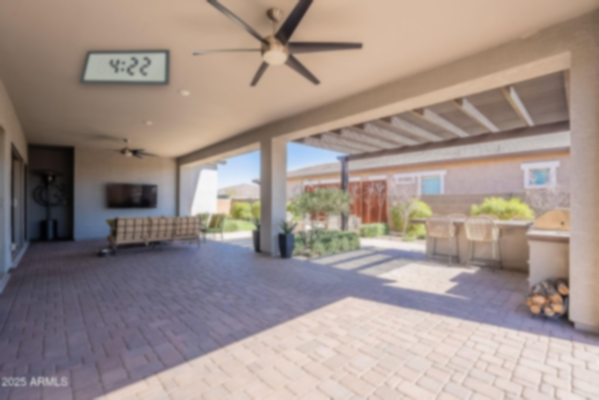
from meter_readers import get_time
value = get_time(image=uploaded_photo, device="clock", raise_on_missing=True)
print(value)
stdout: 4:22
